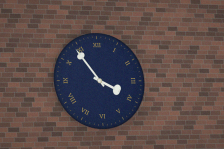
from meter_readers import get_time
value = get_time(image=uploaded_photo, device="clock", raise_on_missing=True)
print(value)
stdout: 3:54
